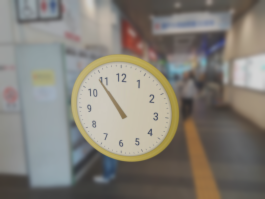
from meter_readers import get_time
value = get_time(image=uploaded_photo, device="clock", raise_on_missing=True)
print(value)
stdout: 10:54
